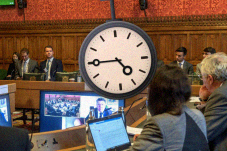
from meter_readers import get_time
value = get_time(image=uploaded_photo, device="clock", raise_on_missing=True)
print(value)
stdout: 4:45
